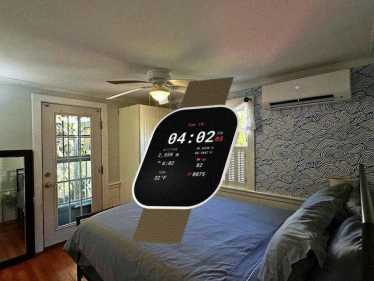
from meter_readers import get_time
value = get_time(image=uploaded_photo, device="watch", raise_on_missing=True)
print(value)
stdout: 4:02
